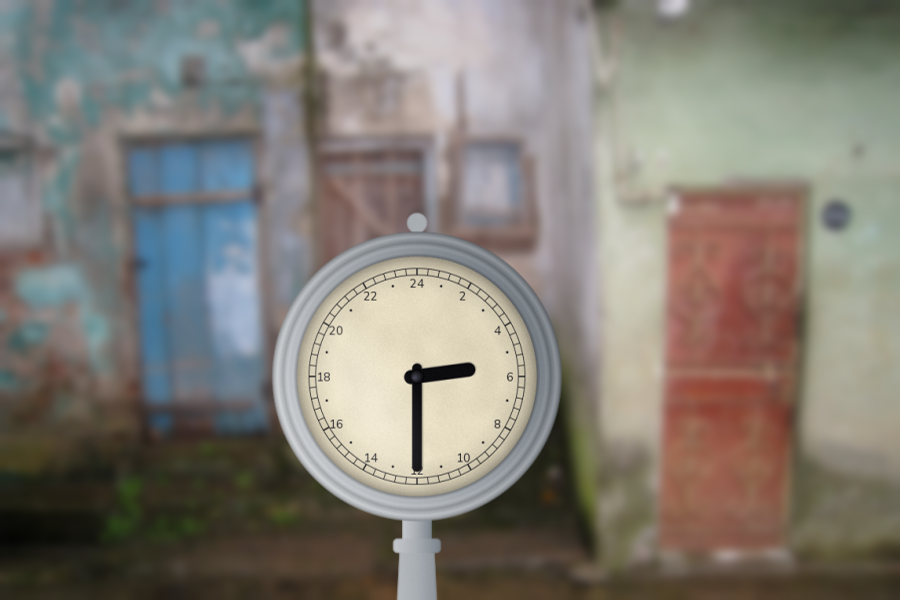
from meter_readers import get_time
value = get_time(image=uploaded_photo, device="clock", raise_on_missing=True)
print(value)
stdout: 5:30
